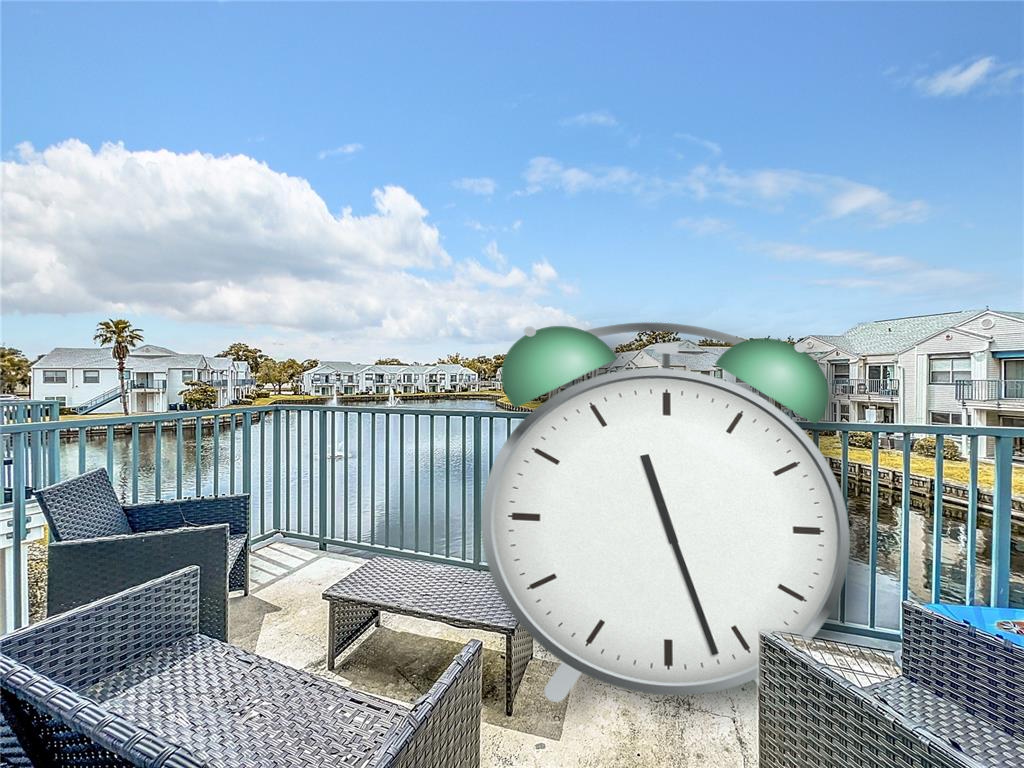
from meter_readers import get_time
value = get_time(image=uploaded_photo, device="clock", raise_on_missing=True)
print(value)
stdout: 11:27
